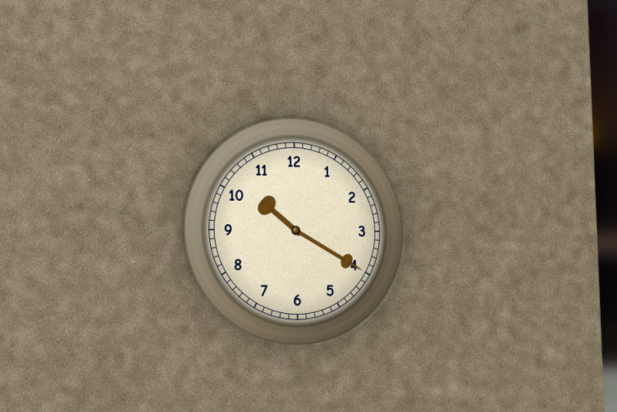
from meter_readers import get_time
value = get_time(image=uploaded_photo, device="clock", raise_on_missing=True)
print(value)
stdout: 10:20
